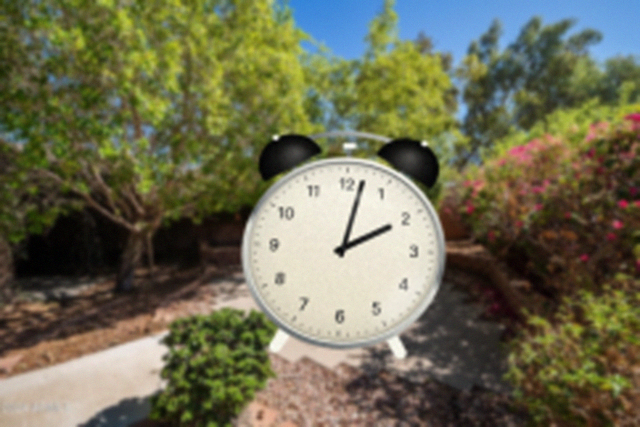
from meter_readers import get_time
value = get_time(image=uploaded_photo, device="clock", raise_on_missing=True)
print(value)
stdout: 2:02
